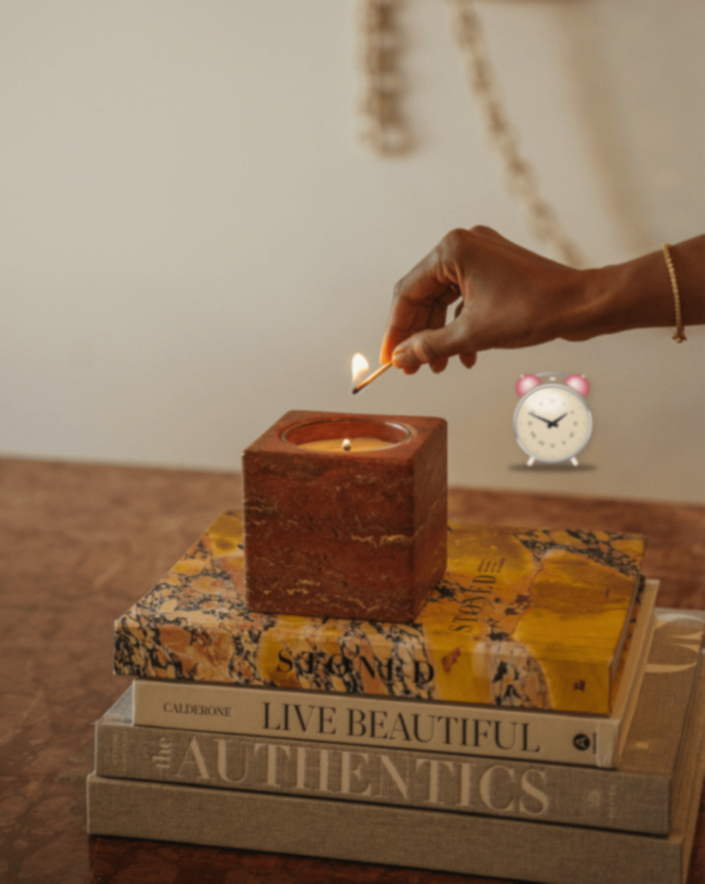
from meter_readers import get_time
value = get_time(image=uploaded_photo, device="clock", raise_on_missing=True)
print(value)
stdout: 1:49
